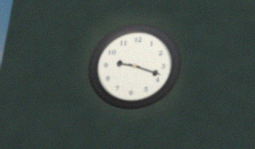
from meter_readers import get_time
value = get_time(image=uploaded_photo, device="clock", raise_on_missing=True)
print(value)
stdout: 9:18
